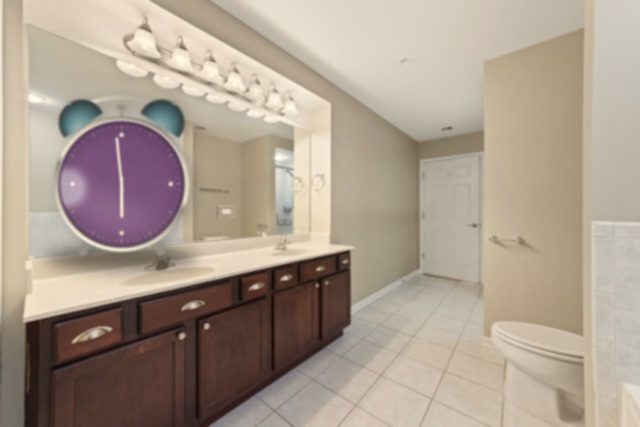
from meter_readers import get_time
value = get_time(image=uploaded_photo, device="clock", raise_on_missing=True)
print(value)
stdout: 5:59
